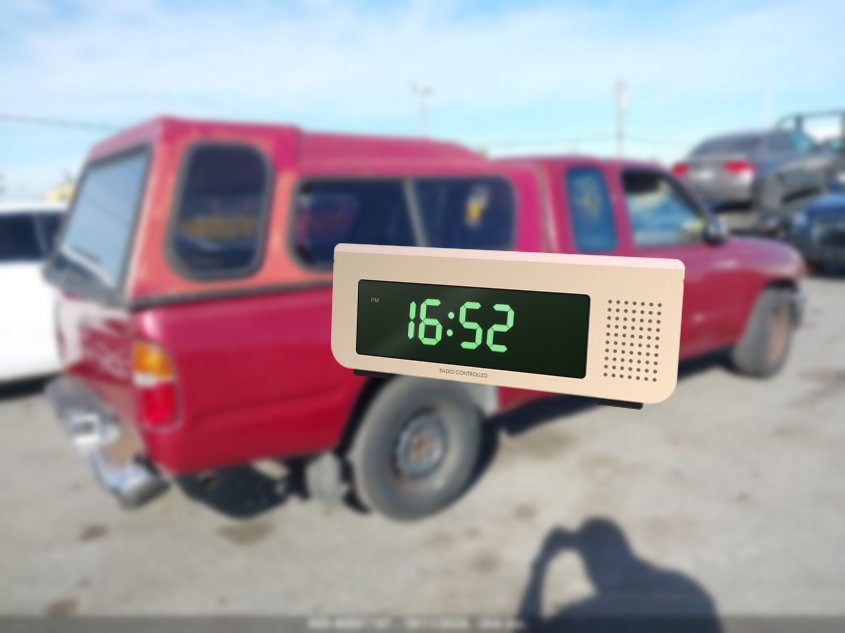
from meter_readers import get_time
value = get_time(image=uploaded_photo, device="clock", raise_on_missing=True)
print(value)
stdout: 16:52
